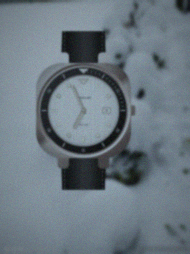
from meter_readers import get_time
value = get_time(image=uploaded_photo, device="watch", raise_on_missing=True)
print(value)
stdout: 6:56
